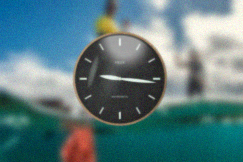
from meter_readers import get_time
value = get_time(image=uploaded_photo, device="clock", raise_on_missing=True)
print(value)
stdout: 9:16
